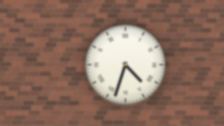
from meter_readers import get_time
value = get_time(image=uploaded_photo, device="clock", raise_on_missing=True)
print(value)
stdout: 4:33
